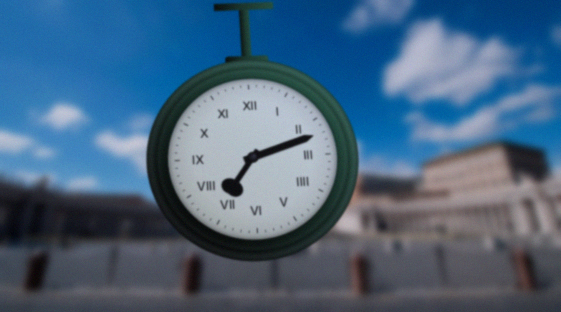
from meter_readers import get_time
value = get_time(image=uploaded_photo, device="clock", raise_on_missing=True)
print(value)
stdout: 7:12
